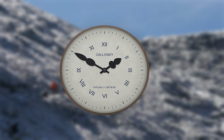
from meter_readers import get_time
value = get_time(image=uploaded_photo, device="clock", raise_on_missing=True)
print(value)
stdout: 1:50
